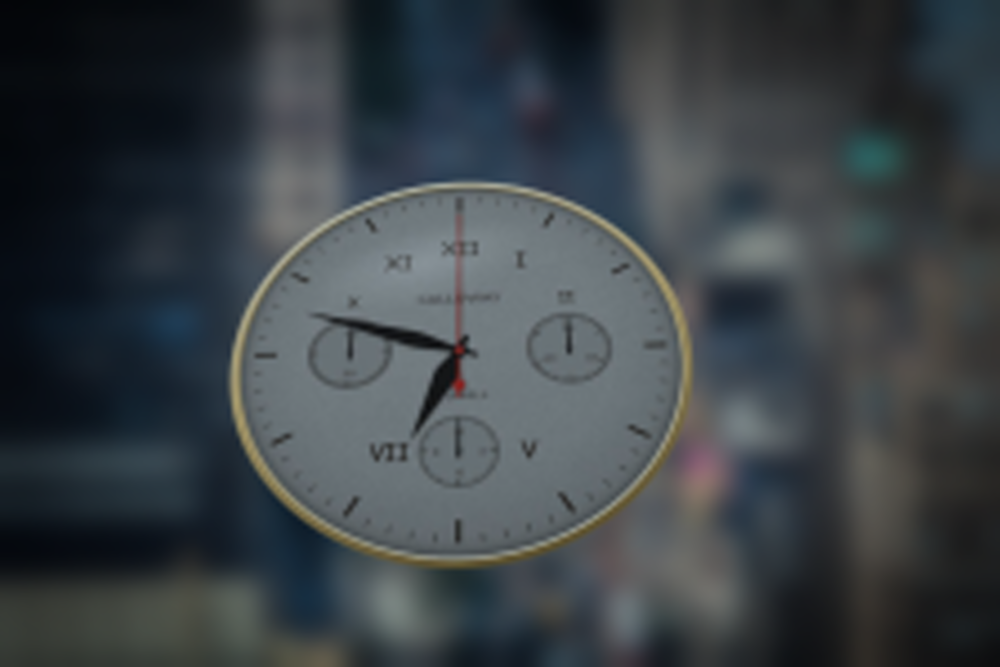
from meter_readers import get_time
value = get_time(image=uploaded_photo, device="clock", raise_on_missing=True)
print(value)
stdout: 6:48
